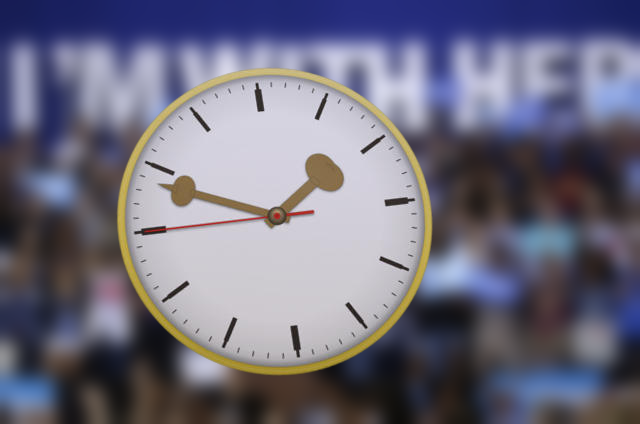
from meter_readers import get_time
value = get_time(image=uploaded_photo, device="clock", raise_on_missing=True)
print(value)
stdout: 1:48:45
